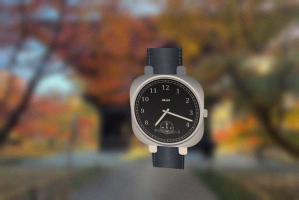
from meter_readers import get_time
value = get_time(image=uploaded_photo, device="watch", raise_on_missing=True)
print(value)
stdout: 7:18
